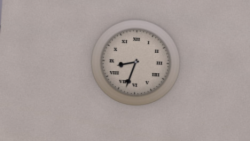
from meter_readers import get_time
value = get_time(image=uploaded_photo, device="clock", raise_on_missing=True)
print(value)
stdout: 8:33
